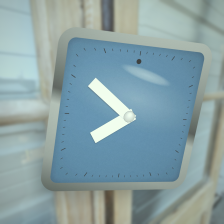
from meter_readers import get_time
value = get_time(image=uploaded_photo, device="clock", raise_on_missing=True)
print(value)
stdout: 7:51
